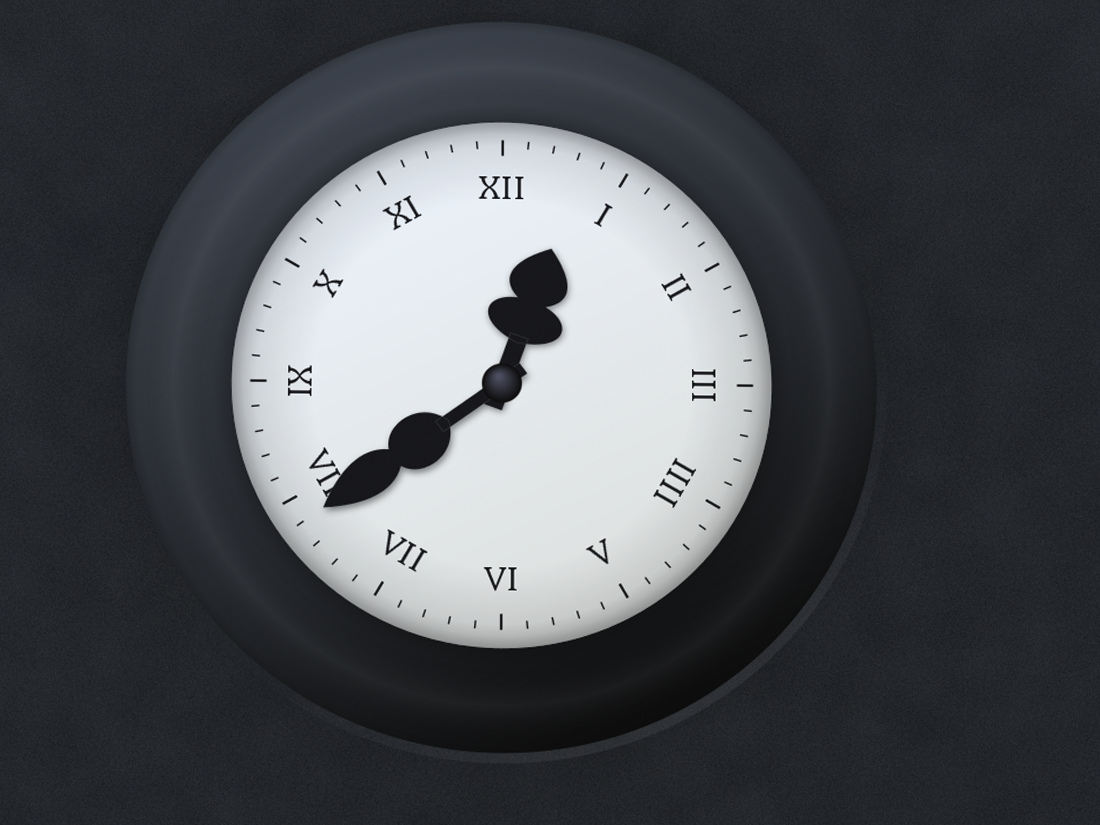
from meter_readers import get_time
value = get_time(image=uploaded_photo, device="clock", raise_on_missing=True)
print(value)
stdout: 12:39
